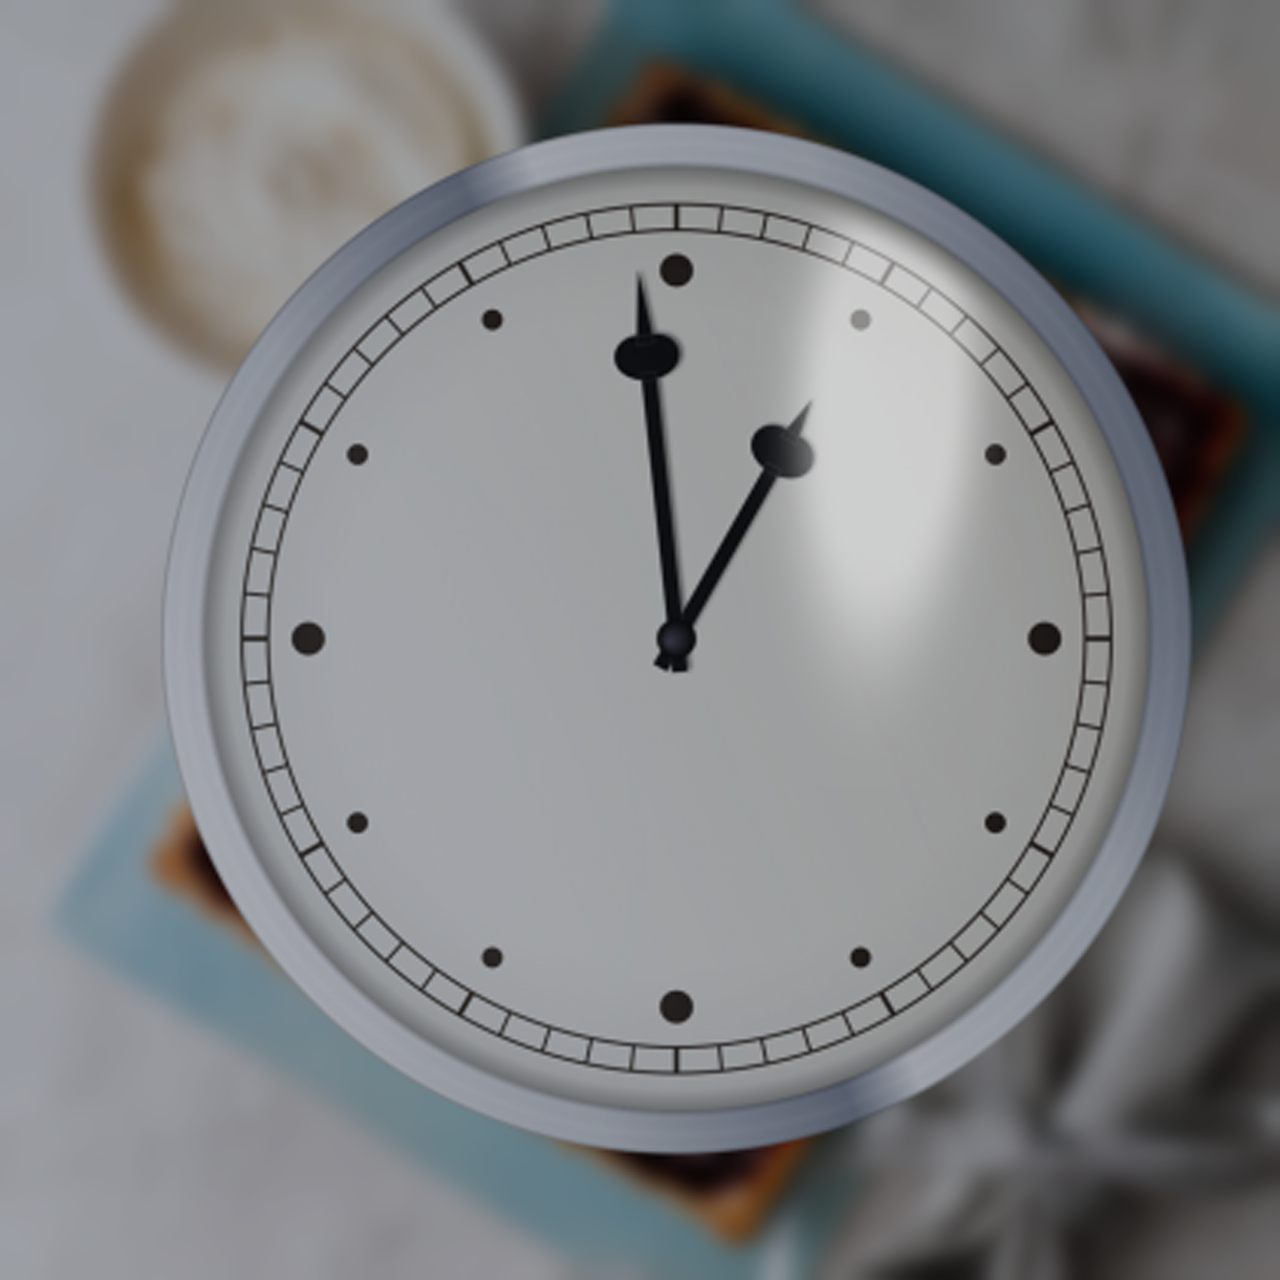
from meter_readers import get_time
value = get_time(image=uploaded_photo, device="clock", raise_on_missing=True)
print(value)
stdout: 12:59
